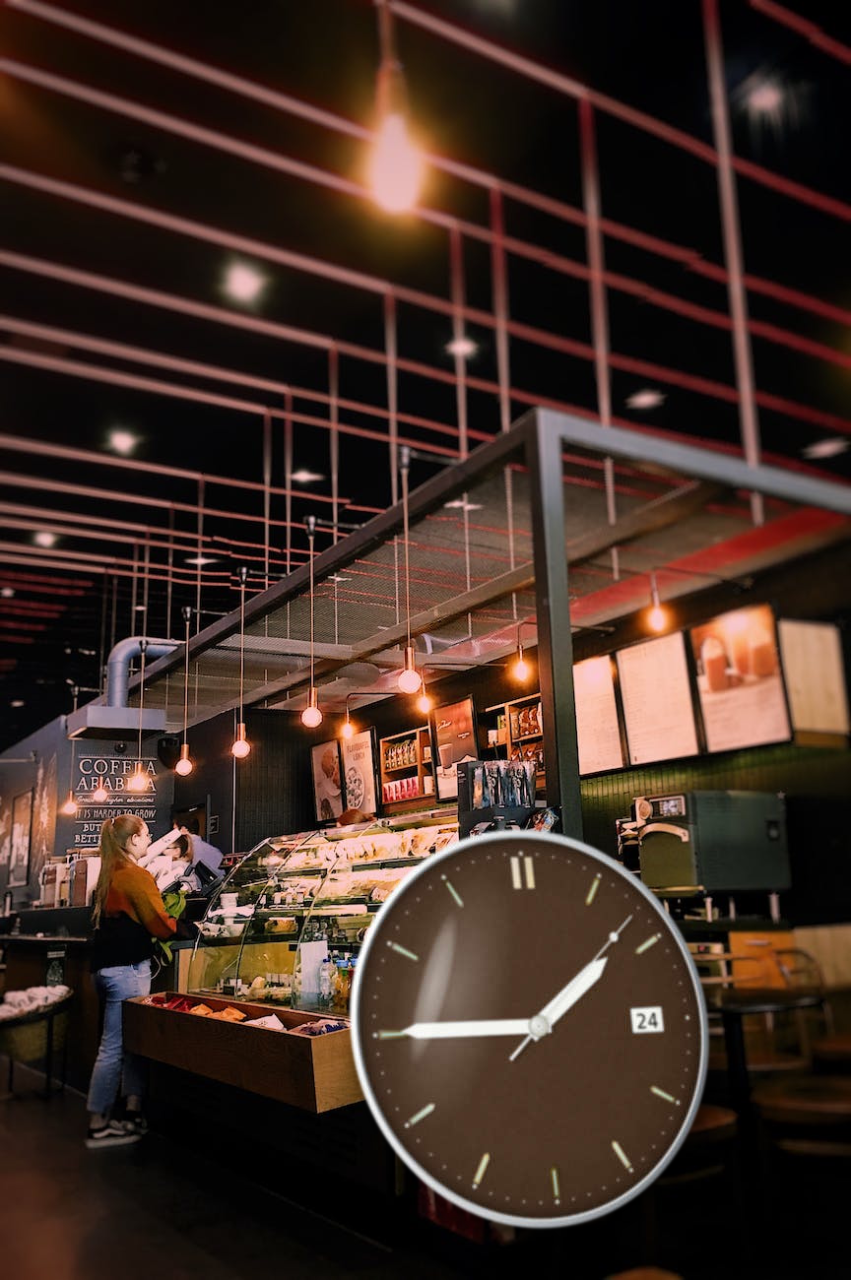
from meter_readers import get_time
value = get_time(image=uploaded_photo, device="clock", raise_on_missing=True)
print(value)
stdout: 1:45:08
